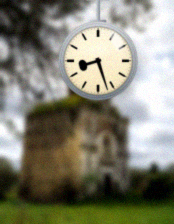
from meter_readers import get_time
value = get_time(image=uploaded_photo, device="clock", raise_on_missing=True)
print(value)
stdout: 8:27
